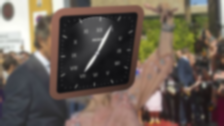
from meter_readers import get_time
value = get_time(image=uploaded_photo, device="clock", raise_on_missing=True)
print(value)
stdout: 7:04
